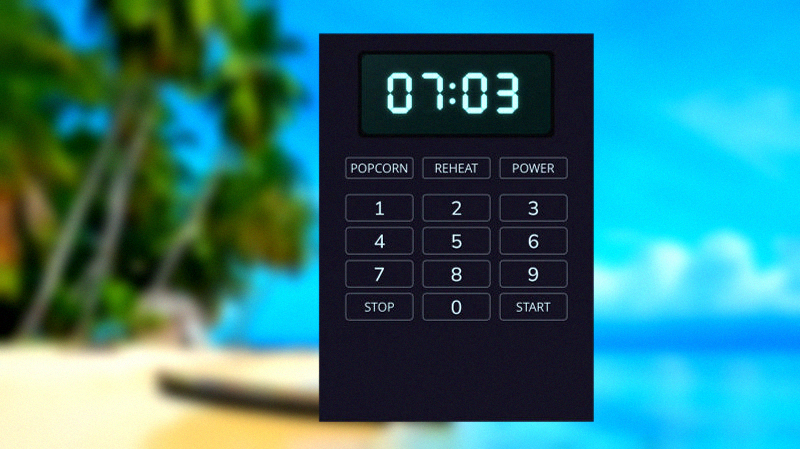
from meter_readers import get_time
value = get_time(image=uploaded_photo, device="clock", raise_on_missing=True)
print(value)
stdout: 7:03
